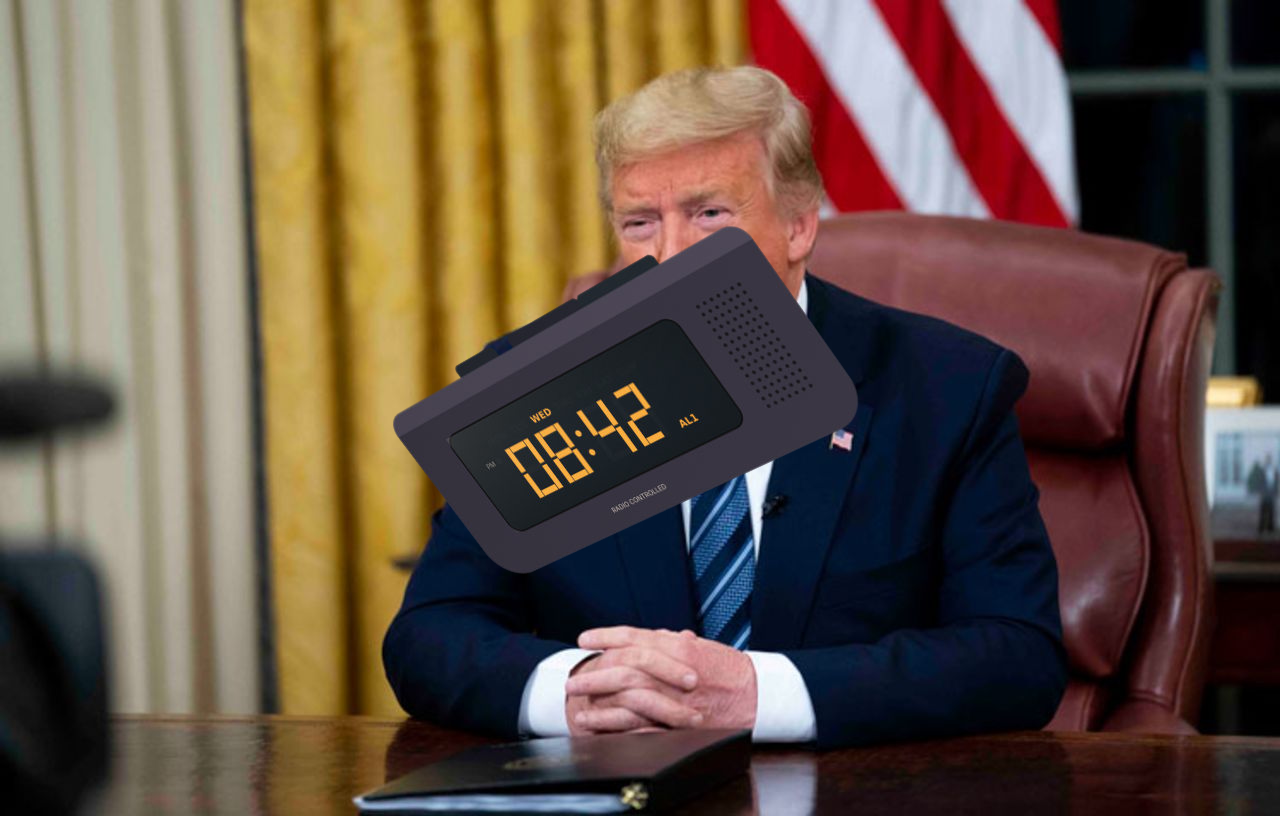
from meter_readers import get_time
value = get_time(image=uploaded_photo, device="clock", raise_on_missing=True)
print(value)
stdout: 8:42
